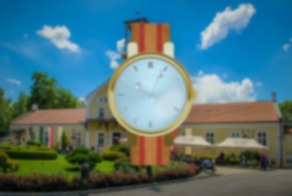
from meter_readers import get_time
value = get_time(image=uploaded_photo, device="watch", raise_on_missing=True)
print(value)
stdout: 10:04
